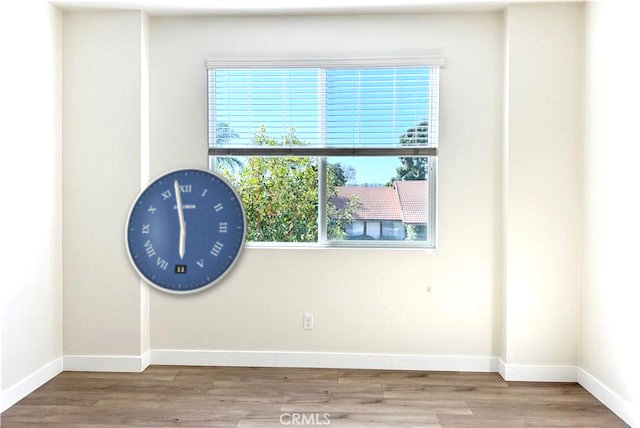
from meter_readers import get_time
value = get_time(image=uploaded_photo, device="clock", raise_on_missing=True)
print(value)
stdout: 5:58
